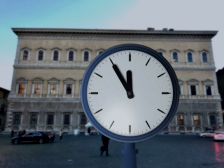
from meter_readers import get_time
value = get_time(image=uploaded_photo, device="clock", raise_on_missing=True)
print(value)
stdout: 11:55
